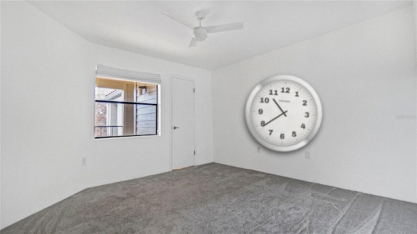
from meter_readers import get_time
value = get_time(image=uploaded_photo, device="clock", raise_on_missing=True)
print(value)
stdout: 10:39
